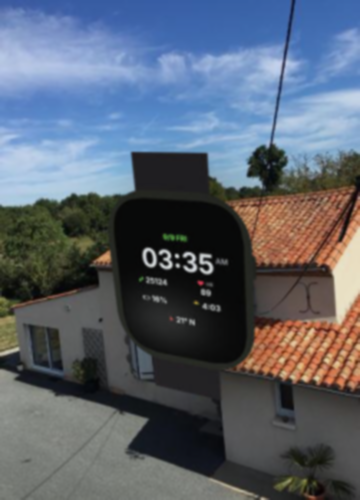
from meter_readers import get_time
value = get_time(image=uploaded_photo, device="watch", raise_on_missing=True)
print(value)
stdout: 3:35
